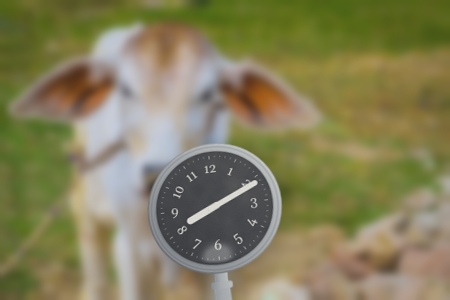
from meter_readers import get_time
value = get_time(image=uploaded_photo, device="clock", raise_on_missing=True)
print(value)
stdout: 8:11
